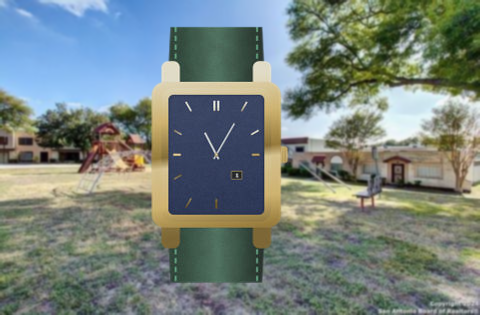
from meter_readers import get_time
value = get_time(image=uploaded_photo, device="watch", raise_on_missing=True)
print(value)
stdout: 11:05
